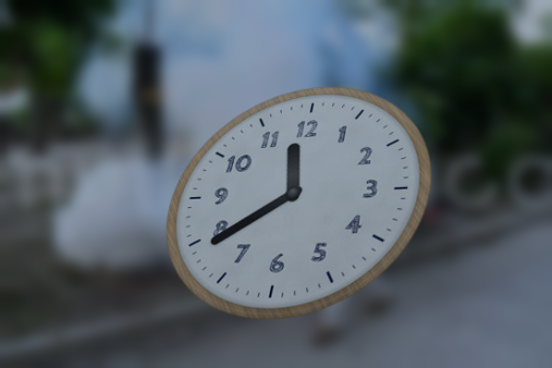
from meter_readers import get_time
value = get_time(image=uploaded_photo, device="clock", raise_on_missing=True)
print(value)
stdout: 11:39
